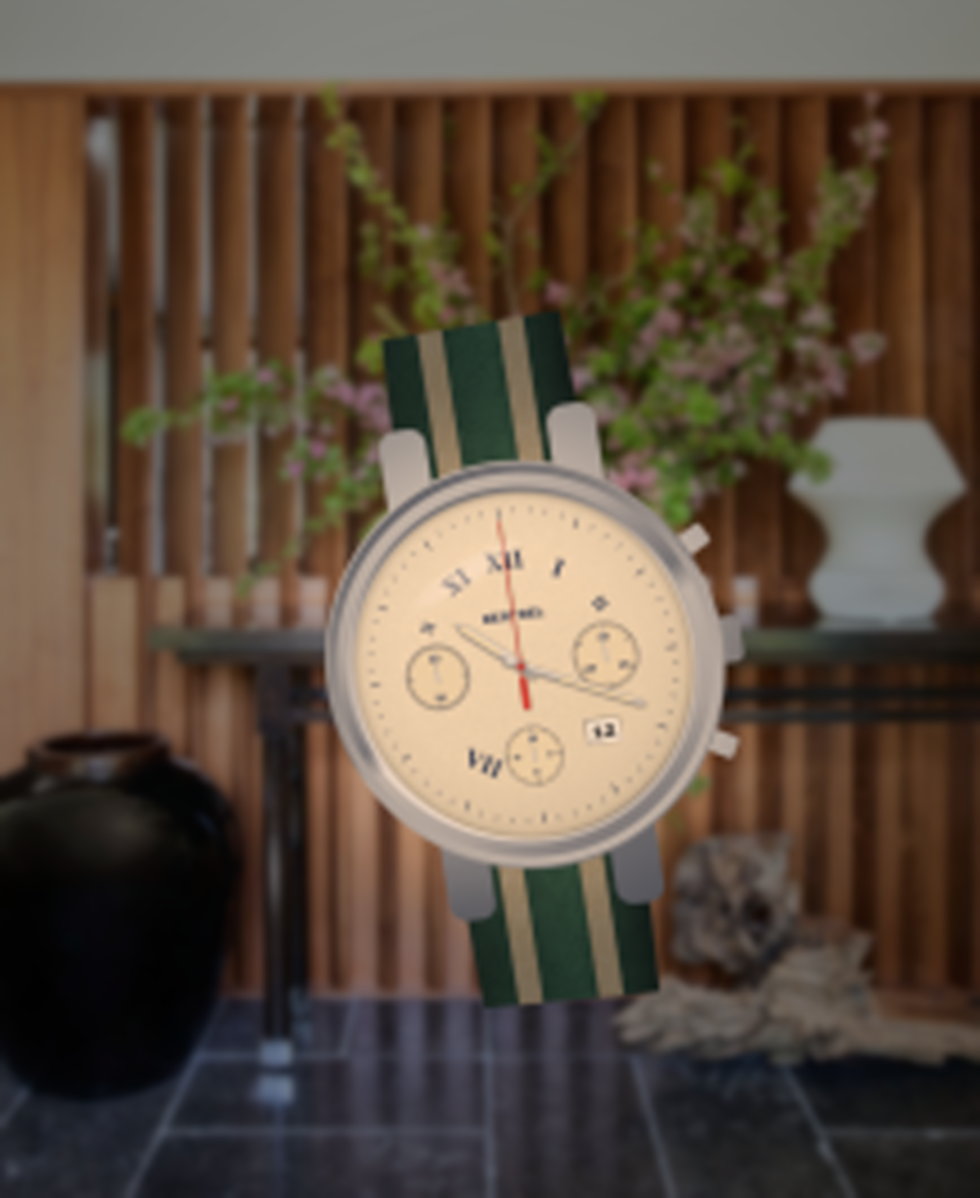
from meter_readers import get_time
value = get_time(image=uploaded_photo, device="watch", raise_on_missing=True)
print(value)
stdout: 10:19
